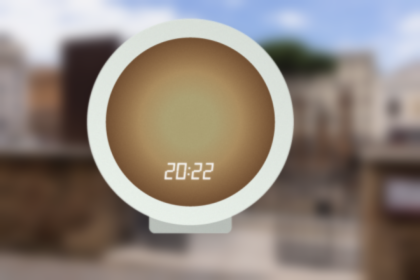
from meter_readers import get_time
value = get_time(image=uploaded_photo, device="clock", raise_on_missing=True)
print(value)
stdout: 20:22
